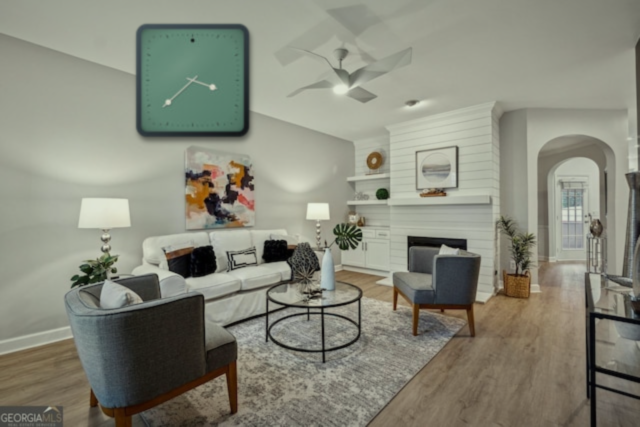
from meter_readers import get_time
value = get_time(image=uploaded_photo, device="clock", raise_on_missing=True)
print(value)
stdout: 3:38
